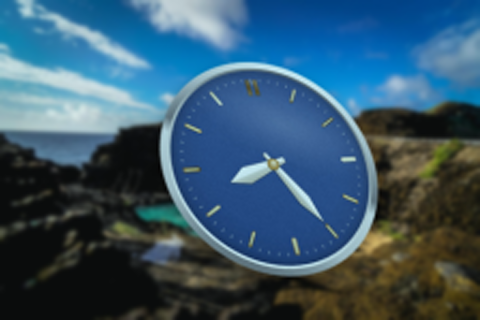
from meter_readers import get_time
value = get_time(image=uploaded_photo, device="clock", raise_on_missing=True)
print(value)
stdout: 8:25
